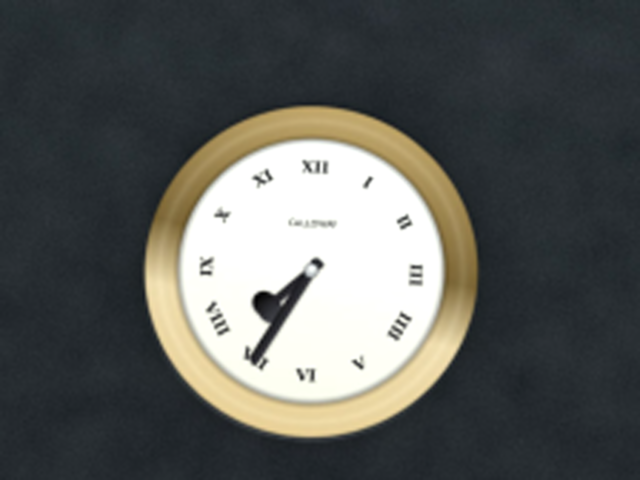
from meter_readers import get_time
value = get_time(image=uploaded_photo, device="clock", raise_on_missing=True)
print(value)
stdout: 7:35
